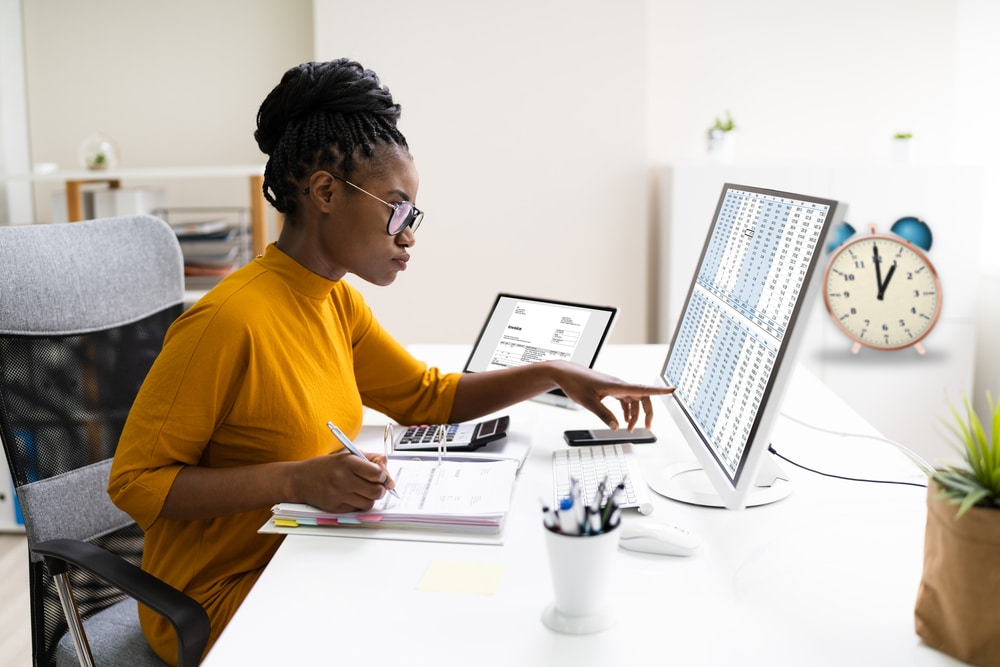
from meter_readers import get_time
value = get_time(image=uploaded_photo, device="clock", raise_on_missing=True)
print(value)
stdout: 1:00
